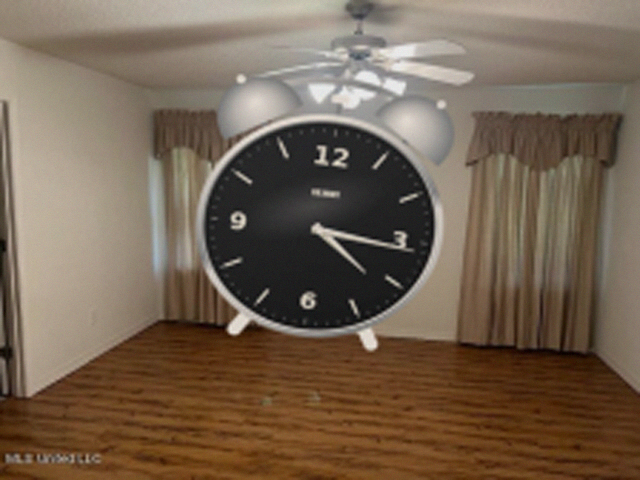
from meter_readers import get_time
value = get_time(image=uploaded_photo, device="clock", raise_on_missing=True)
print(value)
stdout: 4:16
